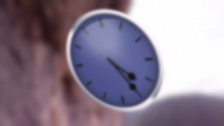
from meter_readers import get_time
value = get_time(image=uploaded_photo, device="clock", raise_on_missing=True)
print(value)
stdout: 4:25
